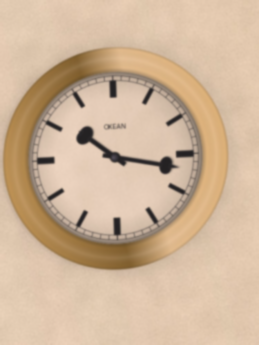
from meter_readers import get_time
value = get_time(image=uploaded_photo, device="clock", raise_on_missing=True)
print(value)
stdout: 10:17
